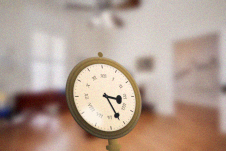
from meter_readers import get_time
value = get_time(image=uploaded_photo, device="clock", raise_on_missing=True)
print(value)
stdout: 3:26
